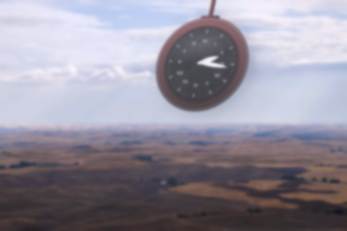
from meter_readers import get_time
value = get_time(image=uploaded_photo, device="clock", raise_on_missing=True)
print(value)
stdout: 2:16
